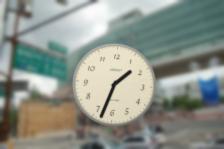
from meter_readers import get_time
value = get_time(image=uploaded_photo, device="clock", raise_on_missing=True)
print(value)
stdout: 1:33
